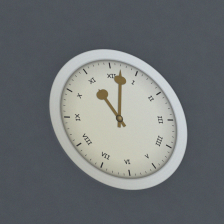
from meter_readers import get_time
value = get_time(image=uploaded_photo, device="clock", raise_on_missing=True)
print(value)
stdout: 11:02
